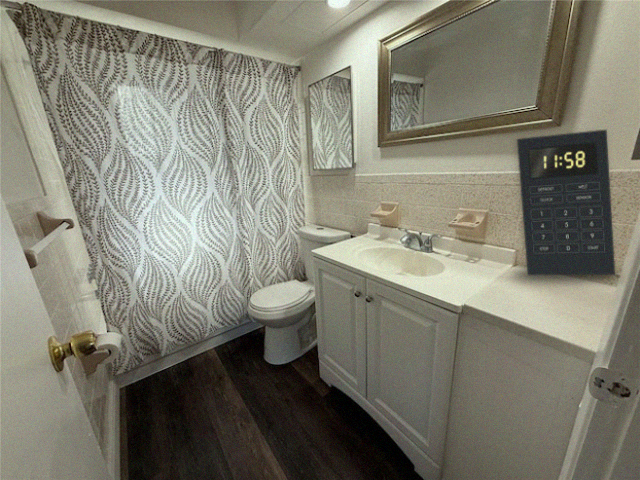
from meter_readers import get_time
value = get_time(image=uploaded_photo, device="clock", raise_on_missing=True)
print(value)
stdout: 11:58
